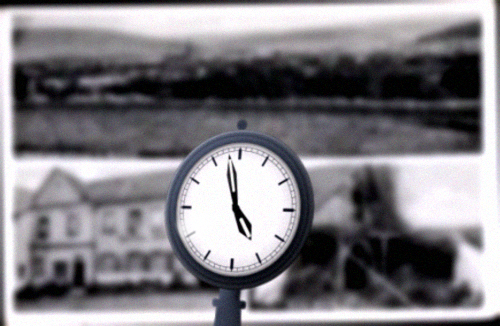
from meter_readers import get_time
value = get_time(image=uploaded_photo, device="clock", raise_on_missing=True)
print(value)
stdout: 4:58
